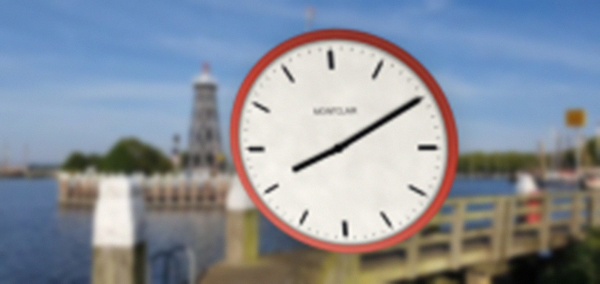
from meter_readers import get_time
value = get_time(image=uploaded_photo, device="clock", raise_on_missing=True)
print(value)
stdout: 8:10
